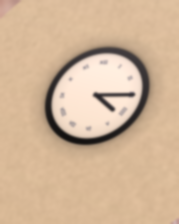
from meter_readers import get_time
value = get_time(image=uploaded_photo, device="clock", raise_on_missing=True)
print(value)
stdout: 4:15
